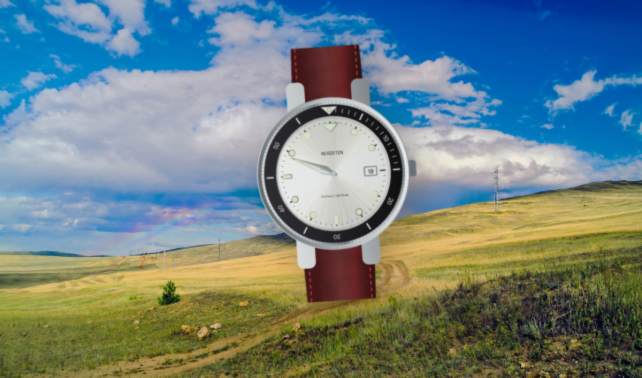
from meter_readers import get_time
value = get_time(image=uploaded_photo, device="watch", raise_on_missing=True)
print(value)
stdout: 9:49
